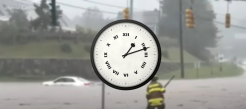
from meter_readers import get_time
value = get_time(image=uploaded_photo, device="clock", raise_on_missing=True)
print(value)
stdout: 1:12
